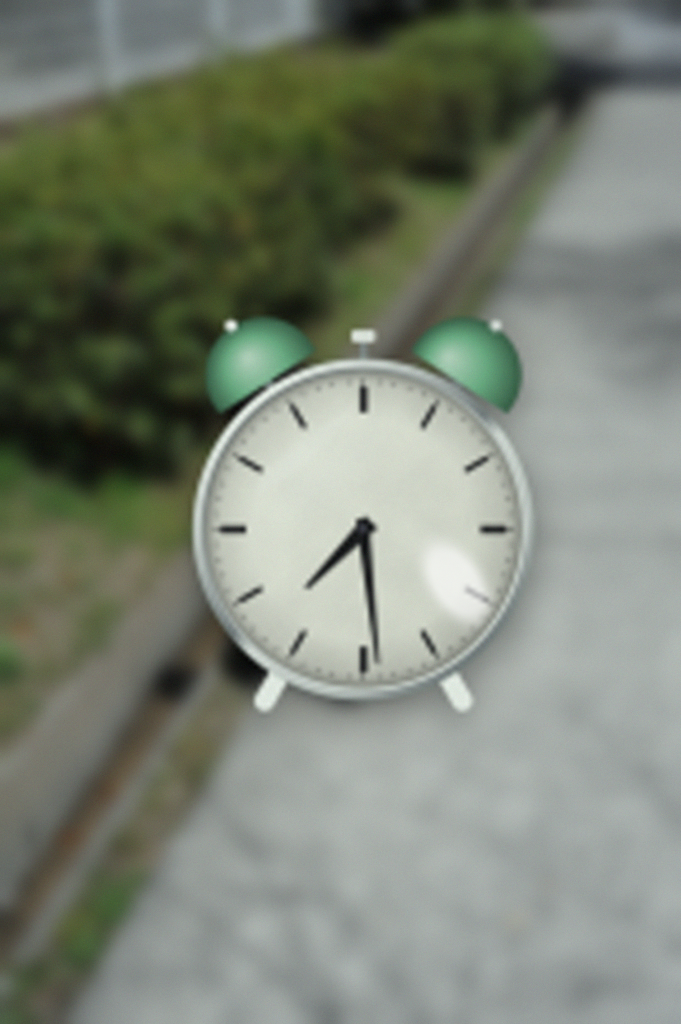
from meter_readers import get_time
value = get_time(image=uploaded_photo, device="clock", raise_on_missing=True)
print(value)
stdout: 7:29
